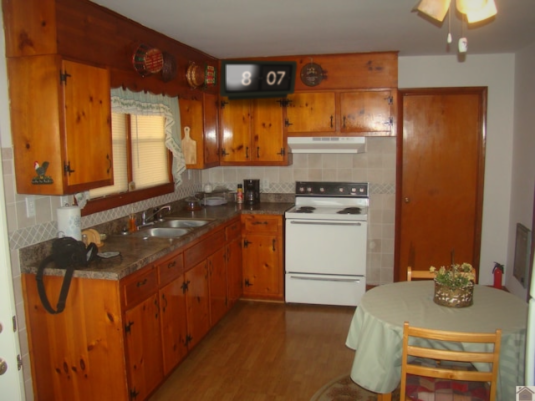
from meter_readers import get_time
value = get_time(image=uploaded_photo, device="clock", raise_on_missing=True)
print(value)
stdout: 8:07
